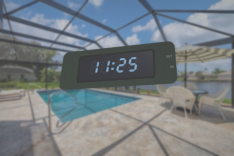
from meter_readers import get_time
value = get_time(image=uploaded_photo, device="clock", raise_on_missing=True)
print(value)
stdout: 11:25
